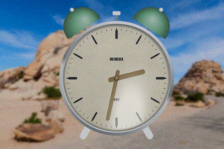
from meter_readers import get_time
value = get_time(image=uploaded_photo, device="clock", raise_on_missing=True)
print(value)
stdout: 2:32
